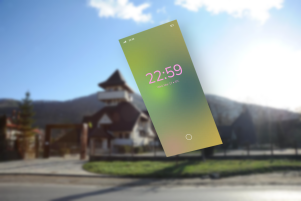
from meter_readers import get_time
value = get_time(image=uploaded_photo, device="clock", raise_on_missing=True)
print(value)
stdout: 22:59
